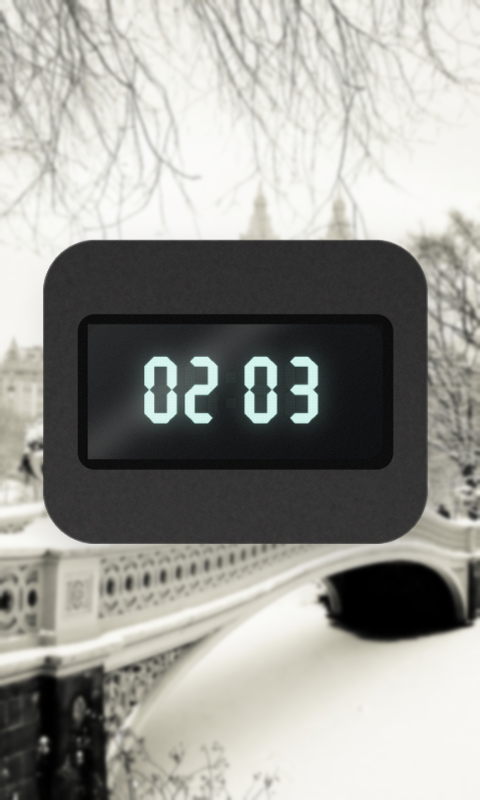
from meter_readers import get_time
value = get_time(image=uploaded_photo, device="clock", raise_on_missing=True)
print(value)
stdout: 2:03
